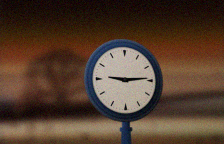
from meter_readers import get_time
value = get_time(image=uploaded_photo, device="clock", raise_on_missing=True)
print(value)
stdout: 9:14
